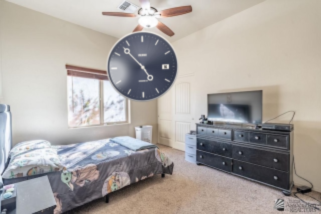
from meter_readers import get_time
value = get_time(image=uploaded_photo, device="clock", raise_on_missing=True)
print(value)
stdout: 4:53
